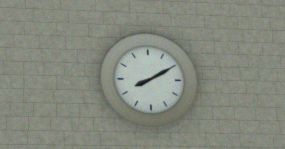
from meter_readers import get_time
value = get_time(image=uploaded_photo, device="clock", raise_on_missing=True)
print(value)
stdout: 8:10
